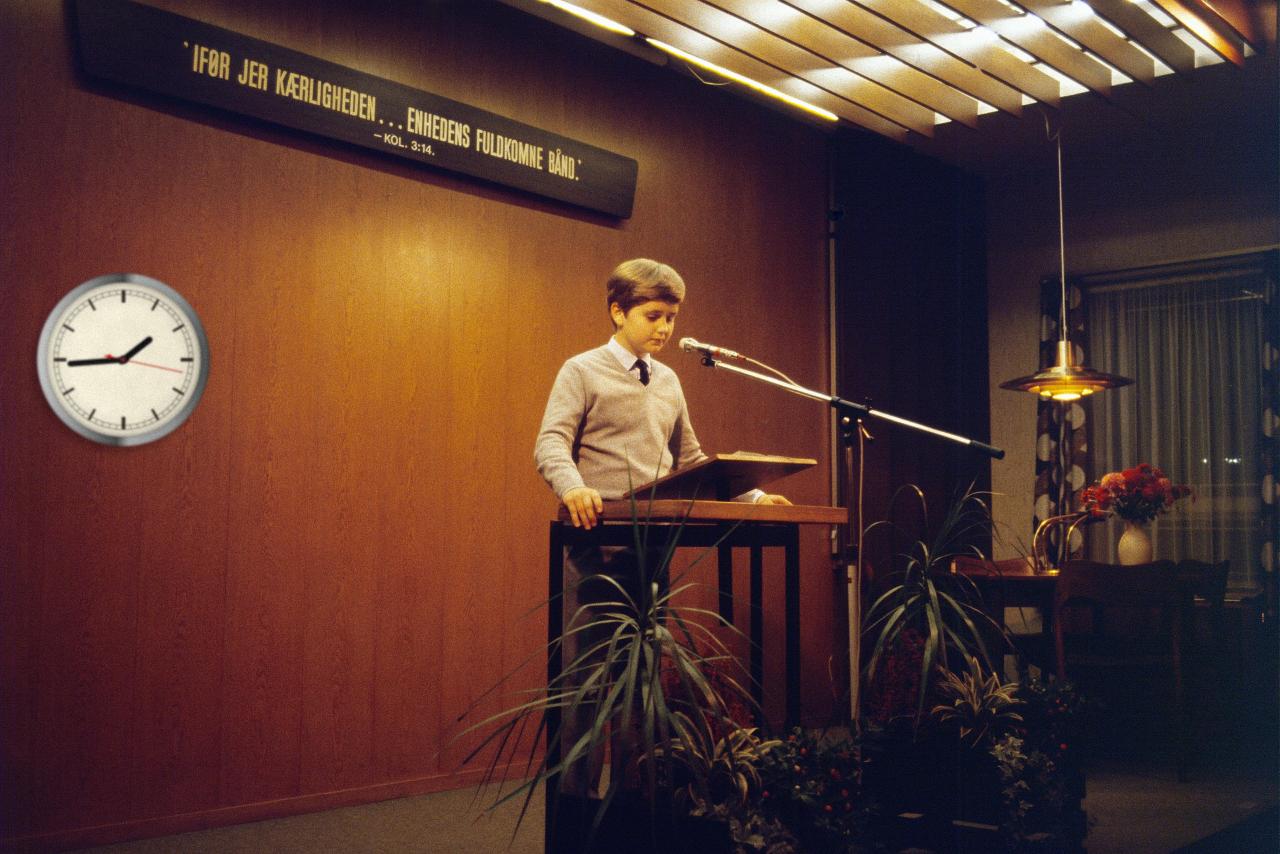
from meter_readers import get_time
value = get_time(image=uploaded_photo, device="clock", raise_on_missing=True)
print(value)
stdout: 1:44:17
